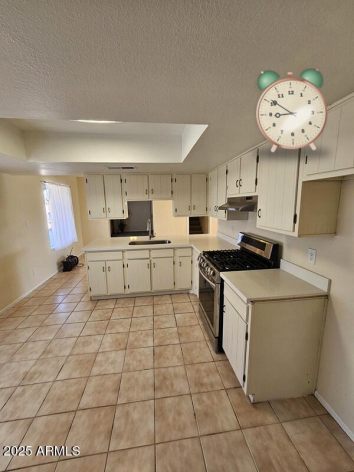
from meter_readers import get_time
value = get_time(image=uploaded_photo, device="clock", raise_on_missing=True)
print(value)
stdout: 8:51
